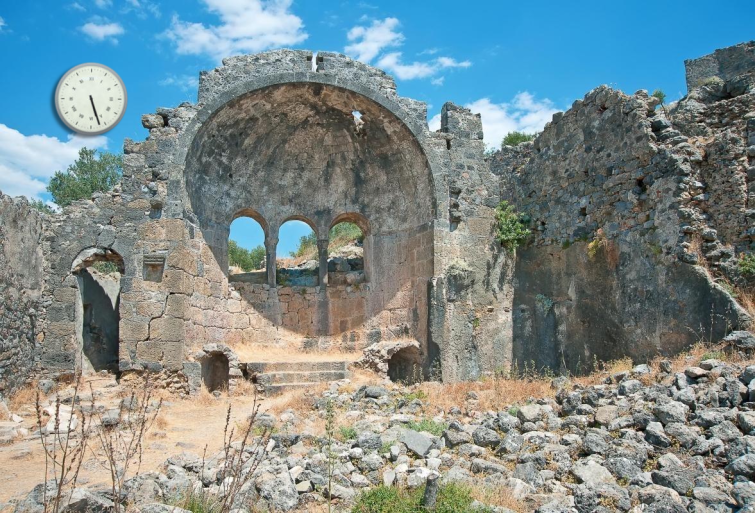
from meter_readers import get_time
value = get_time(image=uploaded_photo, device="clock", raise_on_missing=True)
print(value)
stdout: 5:27
